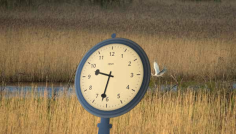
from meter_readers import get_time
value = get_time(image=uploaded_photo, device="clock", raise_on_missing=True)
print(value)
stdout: 9:32
